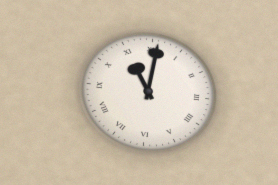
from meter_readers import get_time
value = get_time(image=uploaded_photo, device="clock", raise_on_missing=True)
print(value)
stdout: 11:01
